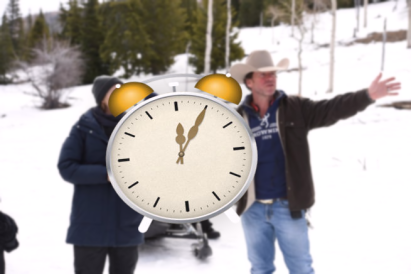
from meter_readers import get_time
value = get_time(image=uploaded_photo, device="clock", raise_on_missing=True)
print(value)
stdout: 12:05
